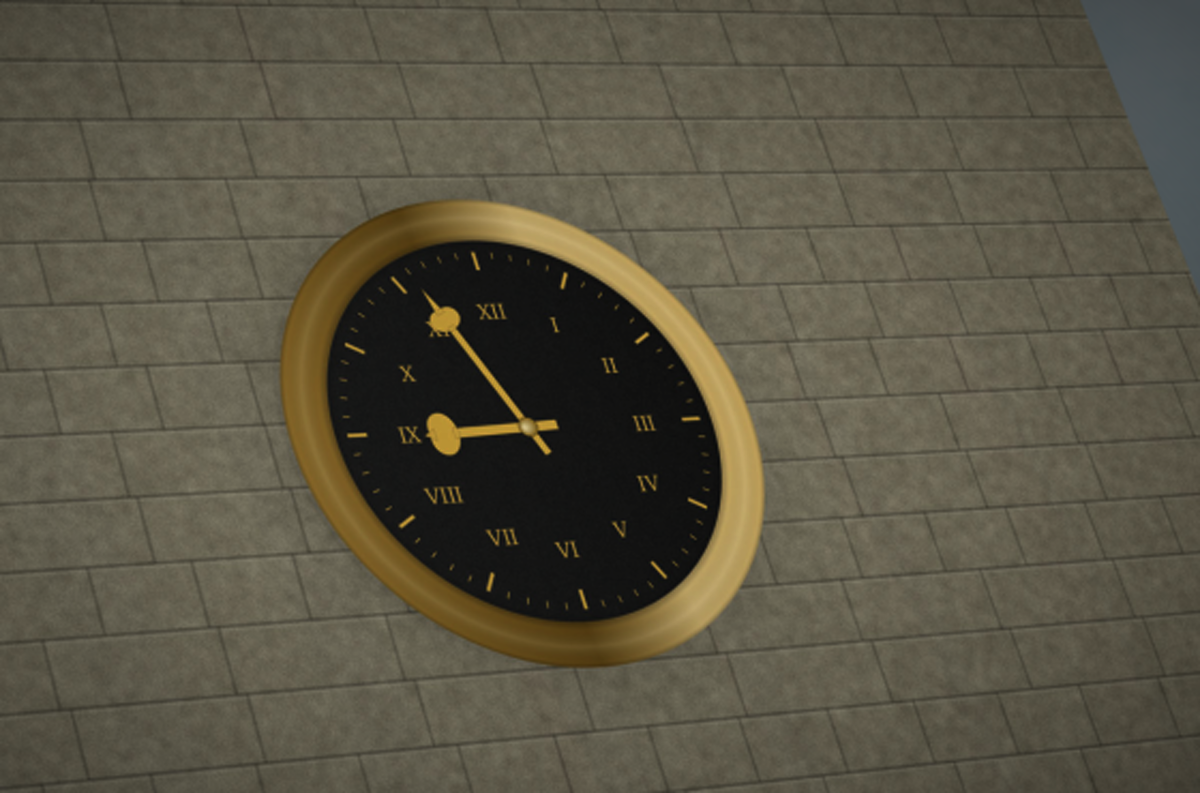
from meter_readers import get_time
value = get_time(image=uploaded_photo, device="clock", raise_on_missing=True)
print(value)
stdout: 8:56
